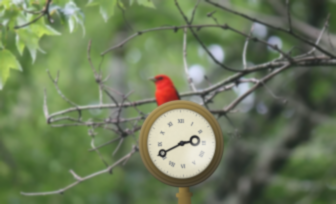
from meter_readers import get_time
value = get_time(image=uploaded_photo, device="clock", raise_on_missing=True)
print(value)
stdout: 2:41
